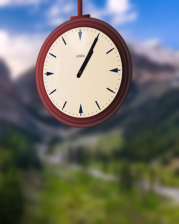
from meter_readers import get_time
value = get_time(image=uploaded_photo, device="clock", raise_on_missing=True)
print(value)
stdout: 1:05
